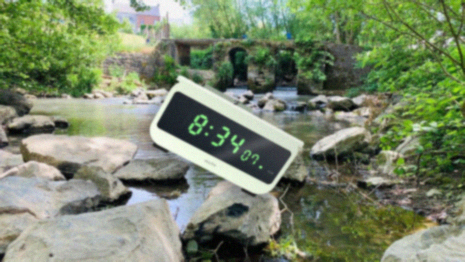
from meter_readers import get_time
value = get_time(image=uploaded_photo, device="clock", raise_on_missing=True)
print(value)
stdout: 8:34:07
